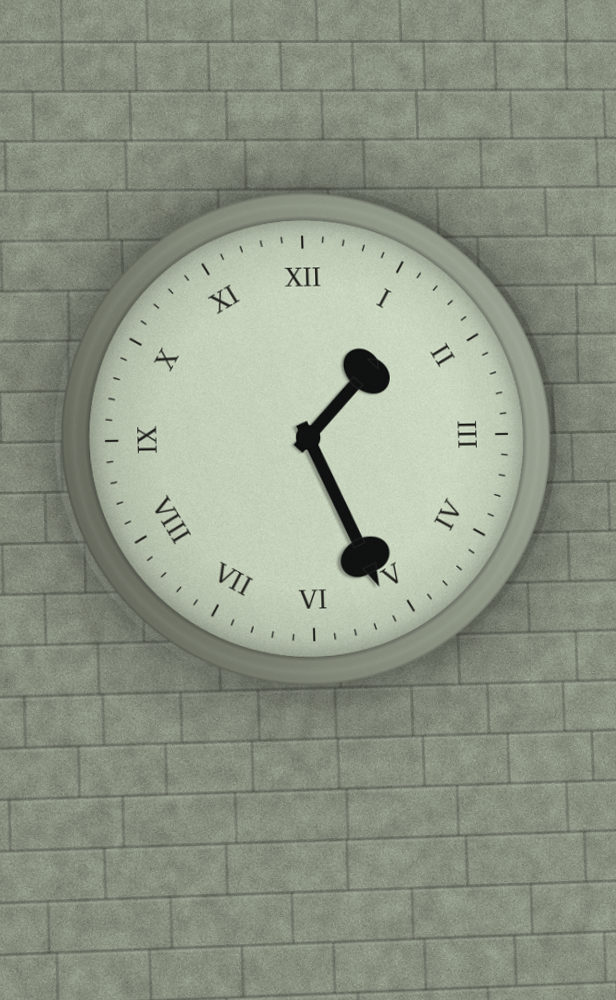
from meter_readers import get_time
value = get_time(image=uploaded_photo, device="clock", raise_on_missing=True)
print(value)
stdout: 1:26
